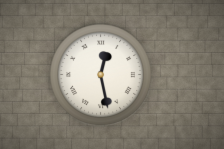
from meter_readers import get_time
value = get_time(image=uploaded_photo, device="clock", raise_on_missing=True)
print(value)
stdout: 12:28
